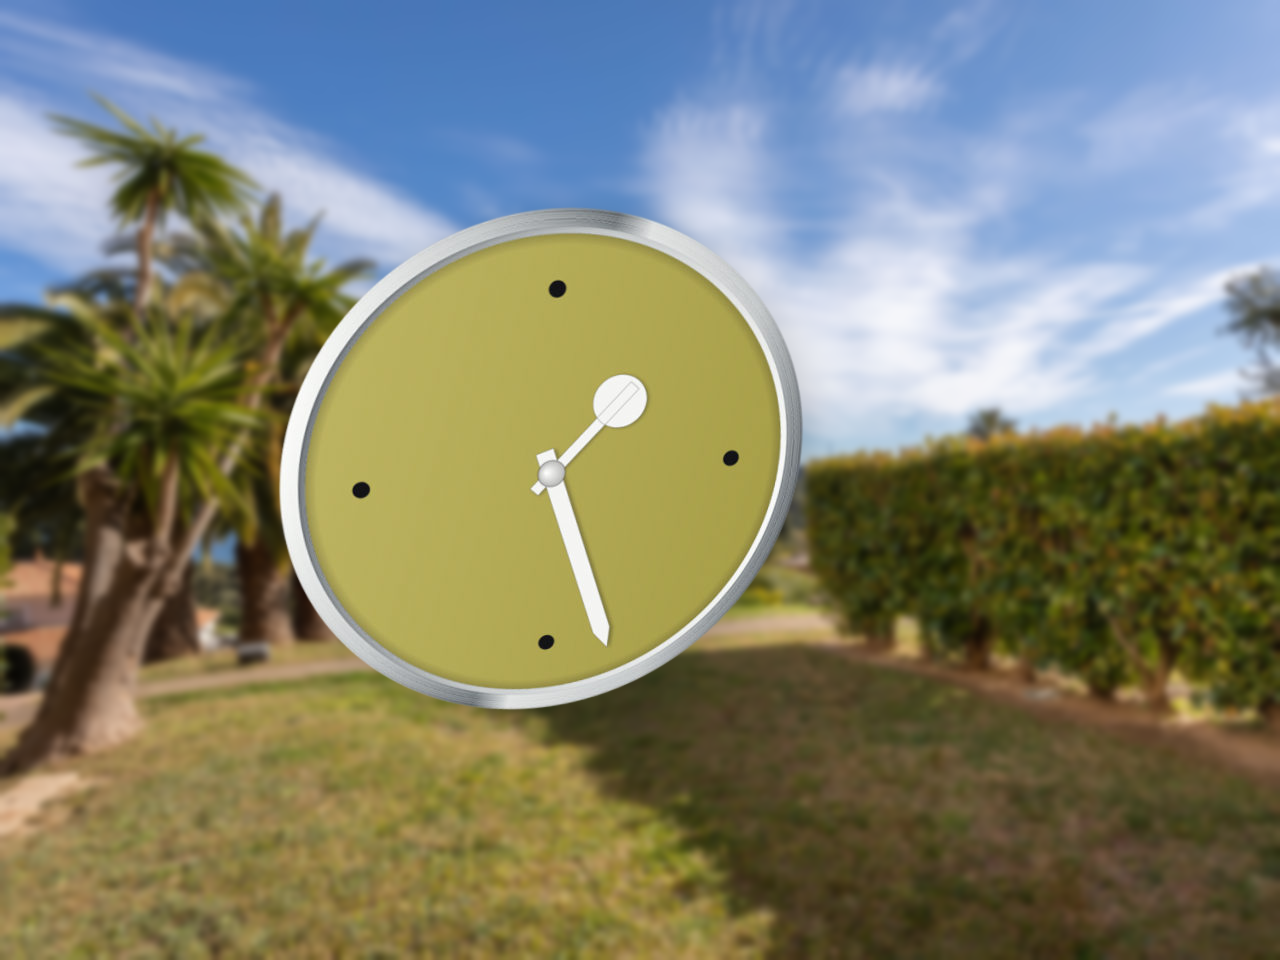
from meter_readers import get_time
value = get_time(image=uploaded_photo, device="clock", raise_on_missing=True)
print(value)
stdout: 1:27
